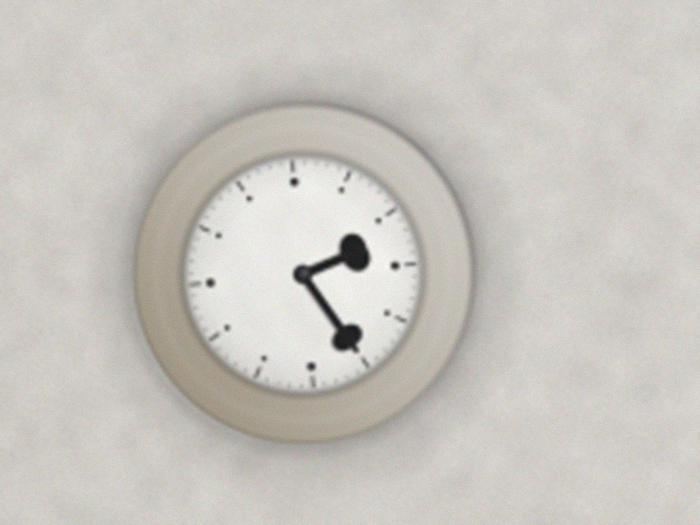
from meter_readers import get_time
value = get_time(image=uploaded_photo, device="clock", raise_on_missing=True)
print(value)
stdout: 2:25
